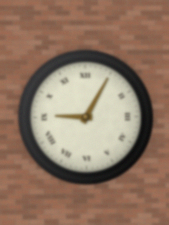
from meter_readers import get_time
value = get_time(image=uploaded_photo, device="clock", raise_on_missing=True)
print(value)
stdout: 9:05
